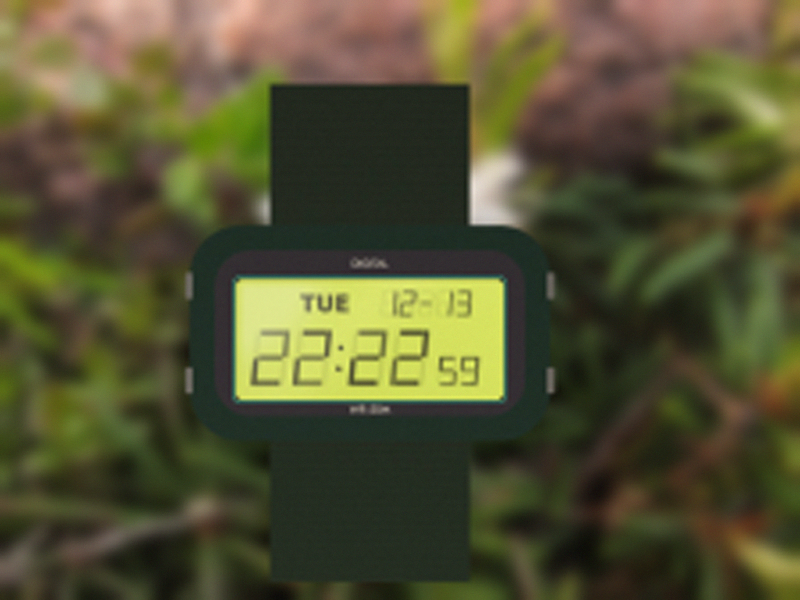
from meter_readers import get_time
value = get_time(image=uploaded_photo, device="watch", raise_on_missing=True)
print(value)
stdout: 22:22:59
